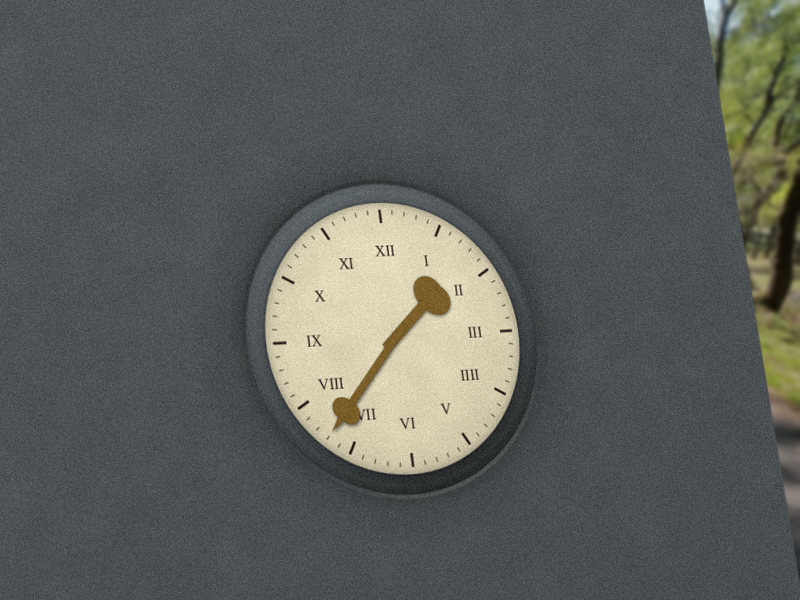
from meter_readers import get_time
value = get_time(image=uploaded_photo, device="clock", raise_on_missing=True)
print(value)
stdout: 1:37
